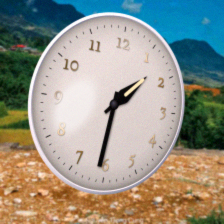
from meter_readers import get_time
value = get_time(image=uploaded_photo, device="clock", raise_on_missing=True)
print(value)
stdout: 1:31
